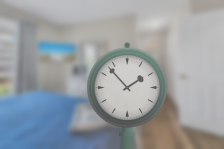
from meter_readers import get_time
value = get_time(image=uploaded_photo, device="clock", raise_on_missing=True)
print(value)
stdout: 1:53
